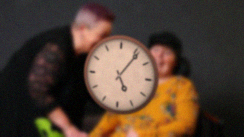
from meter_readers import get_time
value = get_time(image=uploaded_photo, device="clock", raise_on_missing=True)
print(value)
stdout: 5:06
